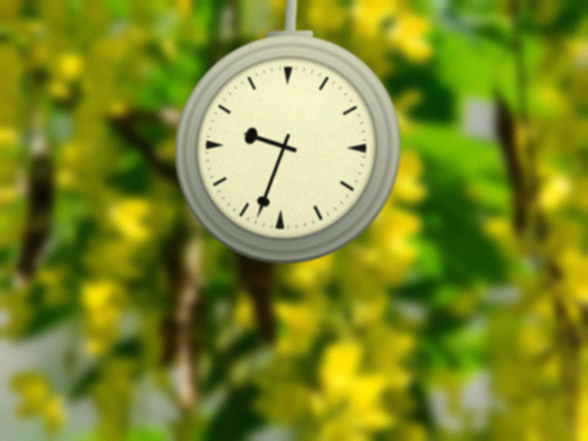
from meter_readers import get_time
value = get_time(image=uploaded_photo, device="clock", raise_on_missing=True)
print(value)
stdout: 9:33
